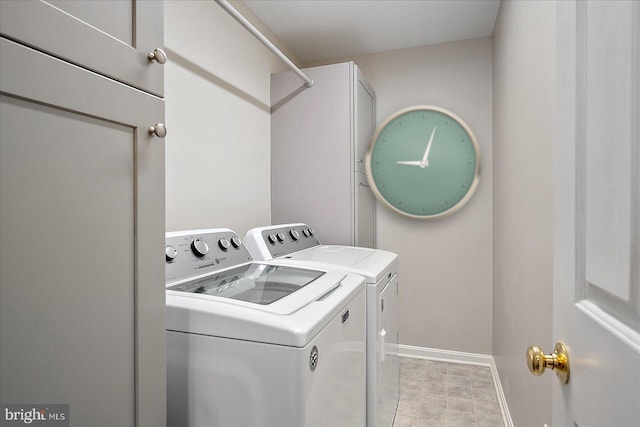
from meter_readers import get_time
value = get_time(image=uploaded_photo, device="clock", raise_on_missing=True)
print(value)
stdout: 9:03
